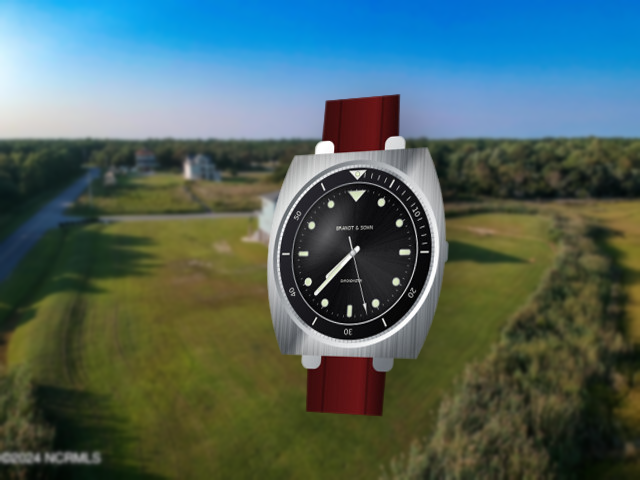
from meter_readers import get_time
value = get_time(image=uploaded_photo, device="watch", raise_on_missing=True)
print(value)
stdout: 7:37:27
